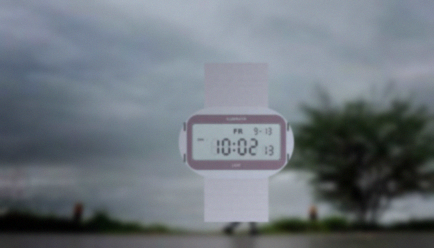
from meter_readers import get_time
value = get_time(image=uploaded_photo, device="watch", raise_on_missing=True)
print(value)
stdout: 10:02:13
